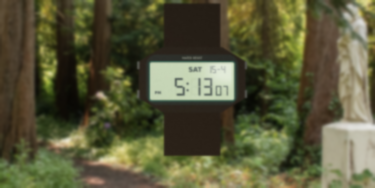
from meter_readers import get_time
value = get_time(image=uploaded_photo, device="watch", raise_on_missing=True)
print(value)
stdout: 5:13
